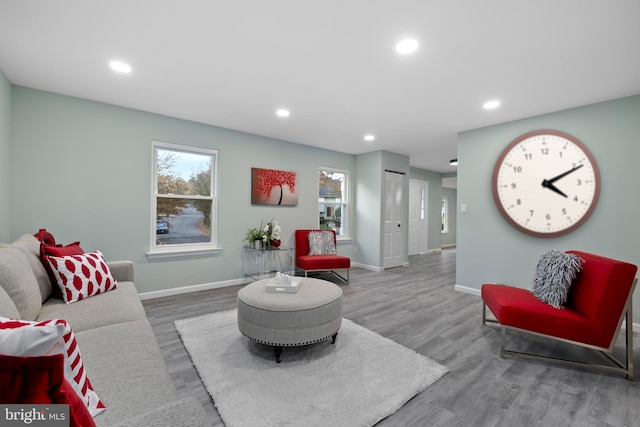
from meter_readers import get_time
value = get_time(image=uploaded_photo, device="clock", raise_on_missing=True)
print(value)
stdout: 4:11
